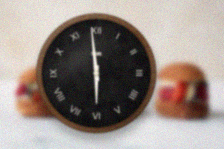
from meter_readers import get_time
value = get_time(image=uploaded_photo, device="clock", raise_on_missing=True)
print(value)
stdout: 5:59
